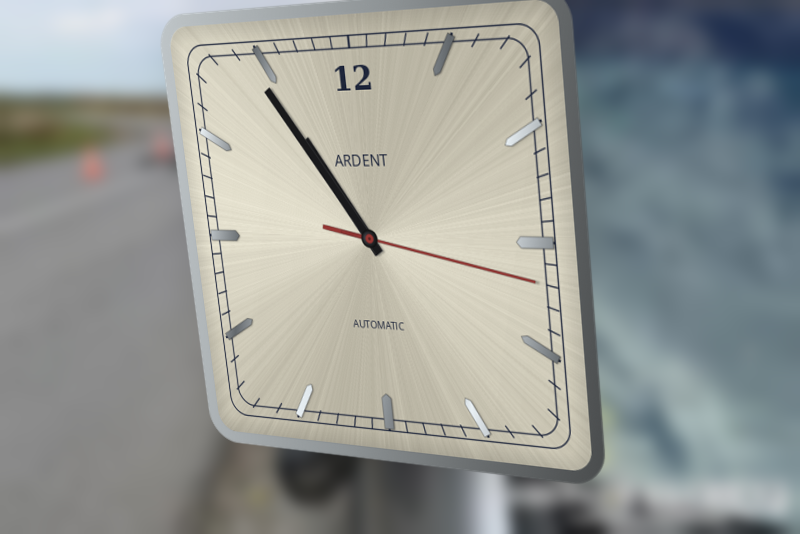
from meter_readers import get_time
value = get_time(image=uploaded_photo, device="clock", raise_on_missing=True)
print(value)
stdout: 10:54:17
